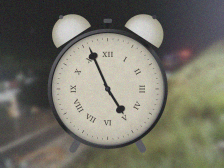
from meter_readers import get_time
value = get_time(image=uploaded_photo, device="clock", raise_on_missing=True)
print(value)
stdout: 4:56
